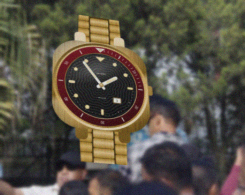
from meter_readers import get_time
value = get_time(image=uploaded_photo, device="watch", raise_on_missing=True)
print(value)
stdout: 1:54
